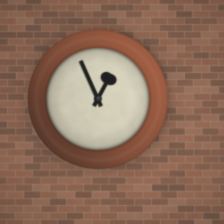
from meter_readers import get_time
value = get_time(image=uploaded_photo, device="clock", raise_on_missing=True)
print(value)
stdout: 12:56
